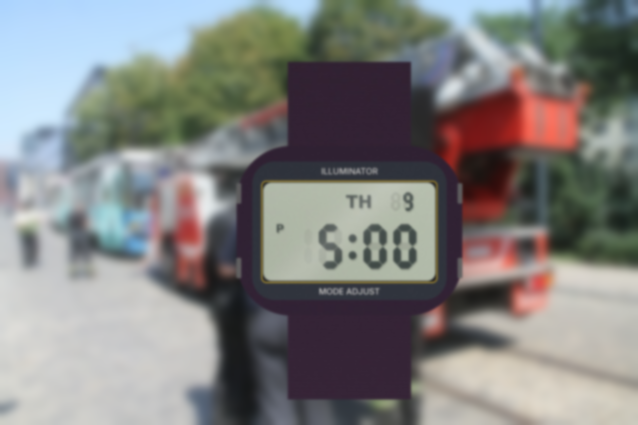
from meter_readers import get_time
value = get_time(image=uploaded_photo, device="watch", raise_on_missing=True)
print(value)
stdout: 5:00
